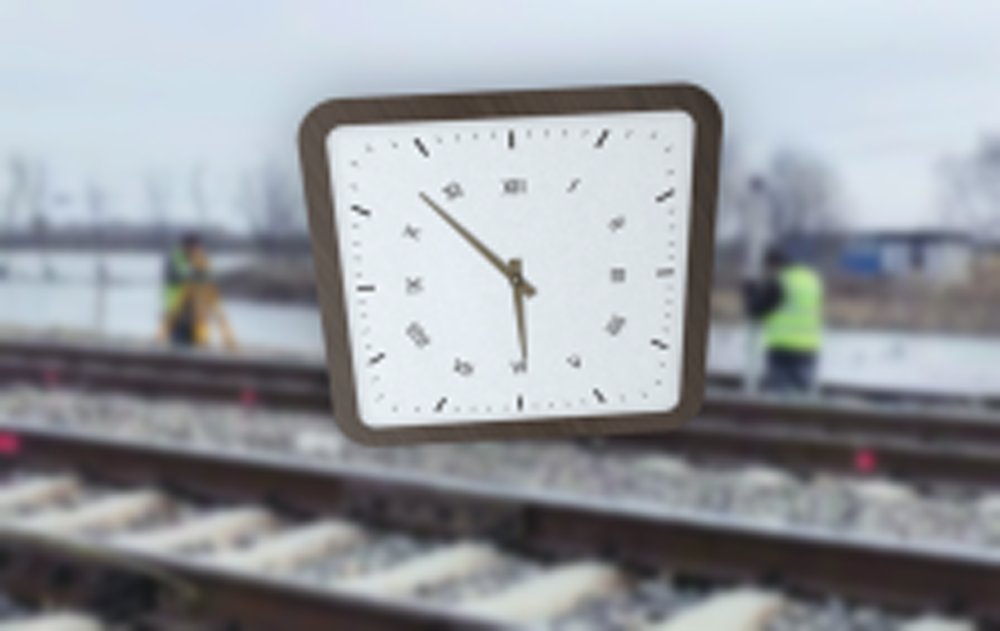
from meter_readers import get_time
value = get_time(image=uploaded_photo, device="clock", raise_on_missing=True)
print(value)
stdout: 5:53
